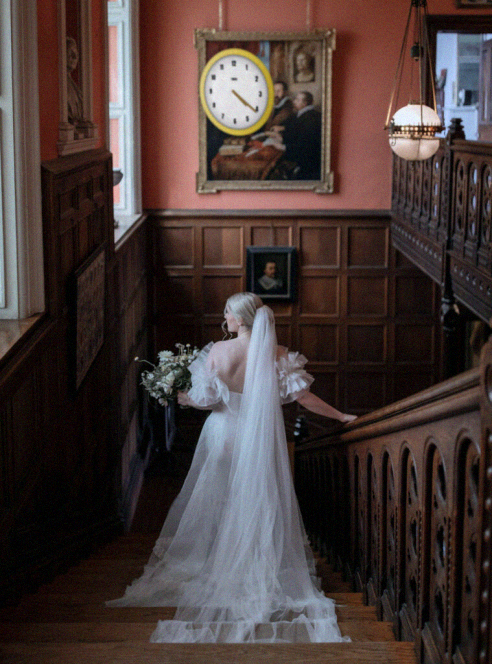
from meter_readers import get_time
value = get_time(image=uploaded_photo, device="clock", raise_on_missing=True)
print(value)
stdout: 4:21
